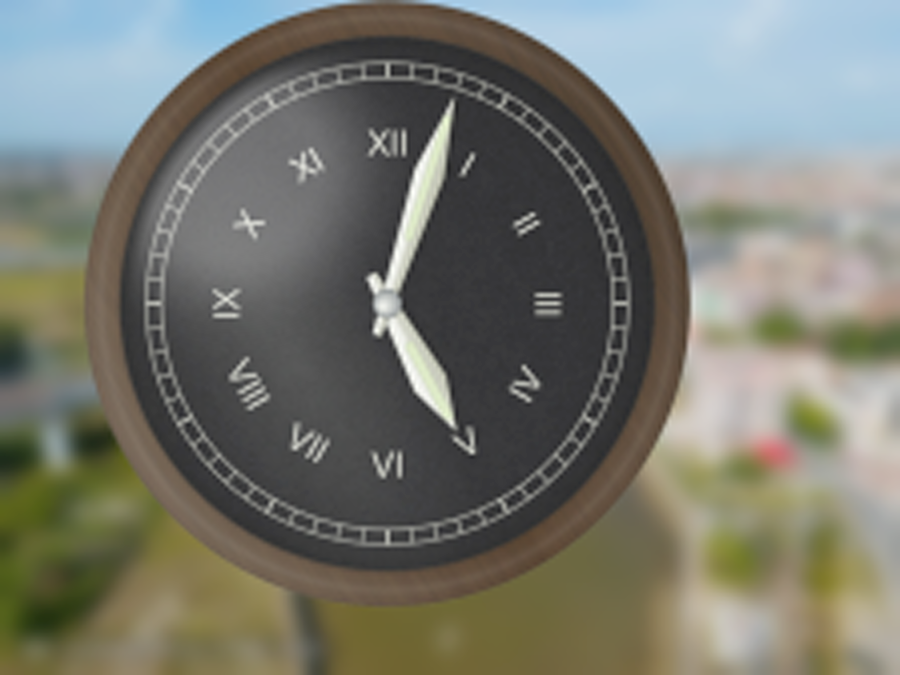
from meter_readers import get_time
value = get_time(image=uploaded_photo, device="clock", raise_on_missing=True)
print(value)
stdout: 5:03
